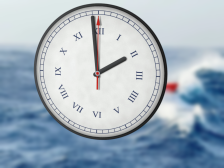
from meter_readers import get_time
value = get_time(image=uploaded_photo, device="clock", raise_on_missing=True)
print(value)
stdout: 1:59:00
